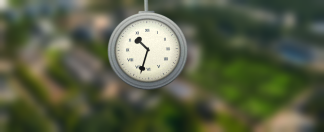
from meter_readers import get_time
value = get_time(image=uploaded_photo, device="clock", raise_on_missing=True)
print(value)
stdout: 10:33
